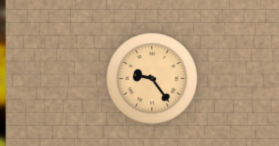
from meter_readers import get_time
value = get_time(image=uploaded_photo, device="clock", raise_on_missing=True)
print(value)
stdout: 9:24
